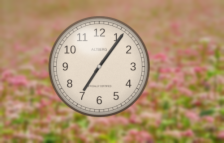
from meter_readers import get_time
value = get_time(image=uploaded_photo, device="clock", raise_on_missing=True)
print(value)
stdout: 7:06
